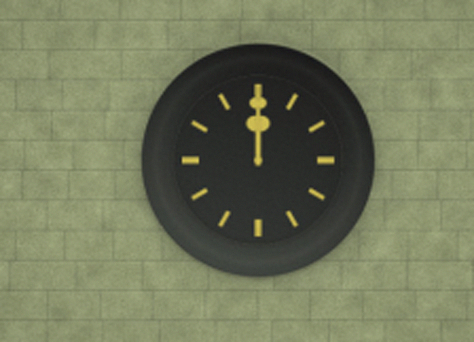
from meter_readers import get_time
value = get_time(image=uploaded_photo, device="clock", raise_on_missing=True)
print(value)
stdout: 12:00
